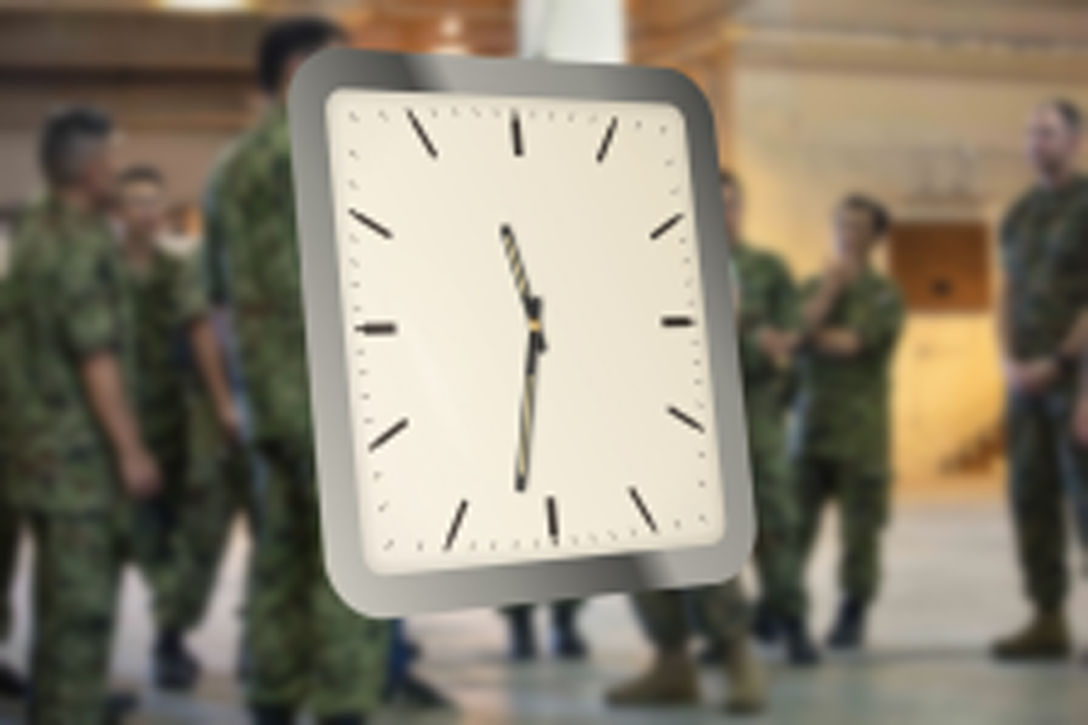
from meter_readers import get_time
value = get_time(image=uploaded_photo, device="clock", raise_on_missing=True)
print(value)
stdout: 11:32
